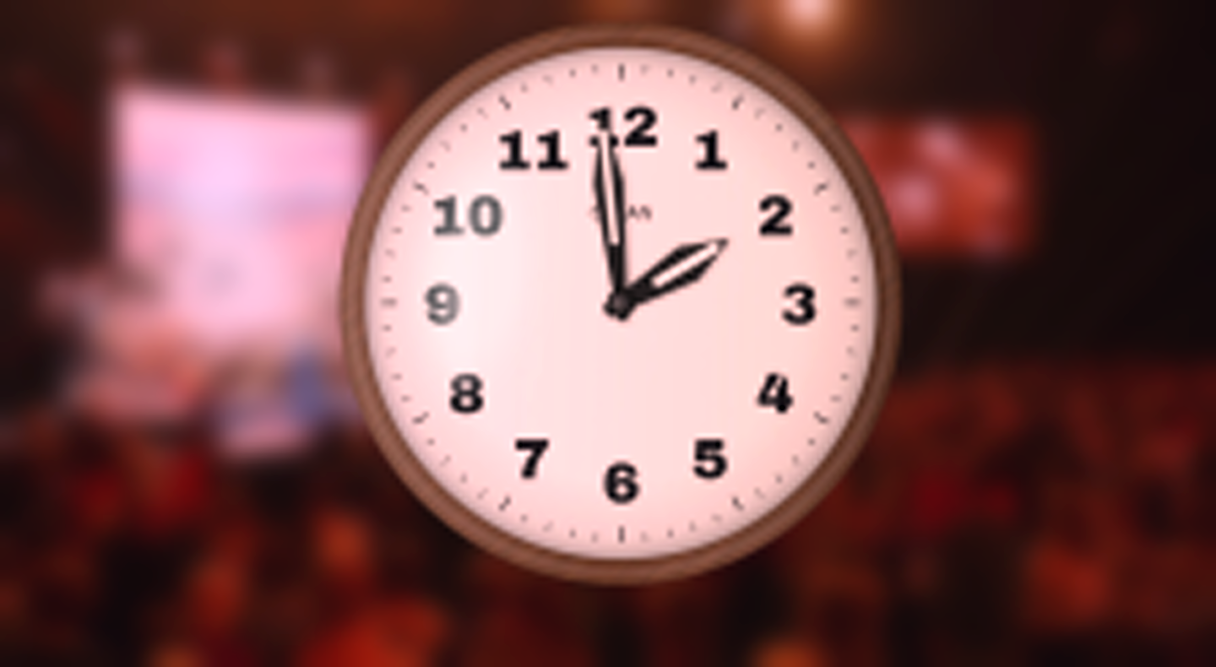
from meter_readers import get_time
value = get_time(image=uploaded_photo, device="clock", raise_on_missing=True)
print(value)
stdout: 1:59
